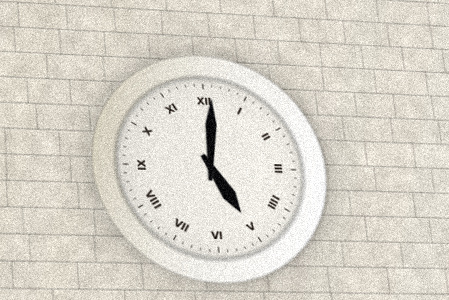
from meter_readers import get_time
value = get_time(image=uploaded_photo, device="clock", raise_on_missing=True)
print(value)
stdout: 5:01
